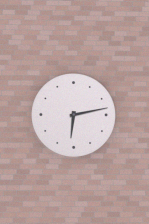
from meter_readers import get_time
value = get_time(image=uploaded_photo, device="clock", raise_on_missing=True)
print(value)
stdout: 6:13
